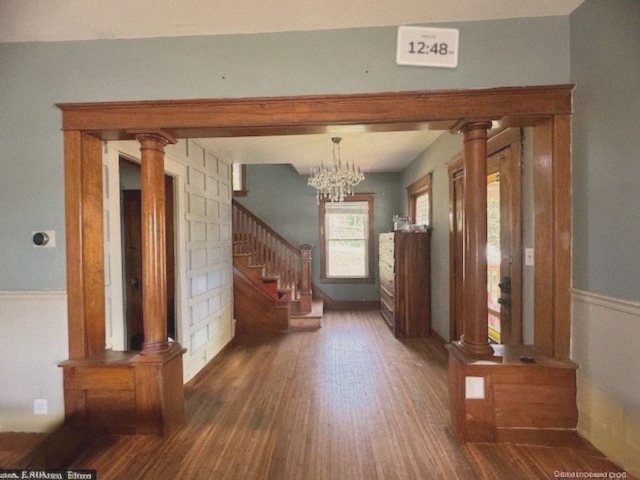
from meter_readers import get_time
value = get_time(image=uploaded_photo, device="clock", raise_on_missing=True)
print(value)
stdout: 12:48
